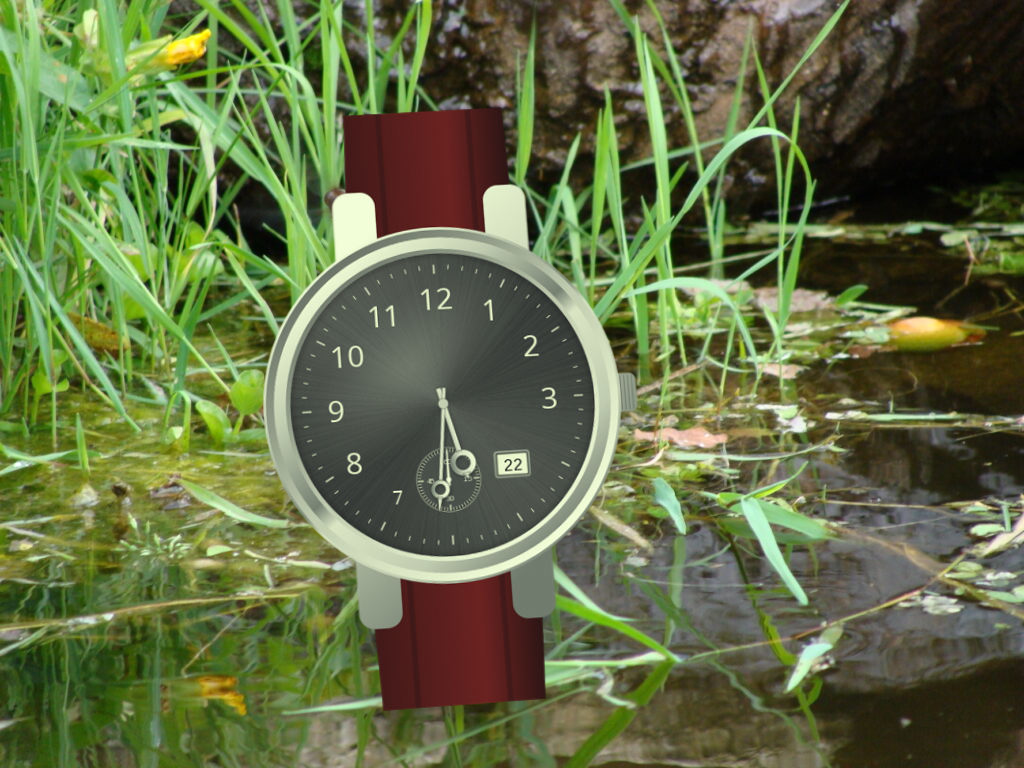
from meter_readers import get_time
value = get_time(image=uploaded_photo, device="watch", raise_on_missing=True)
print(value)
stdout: 5:31
